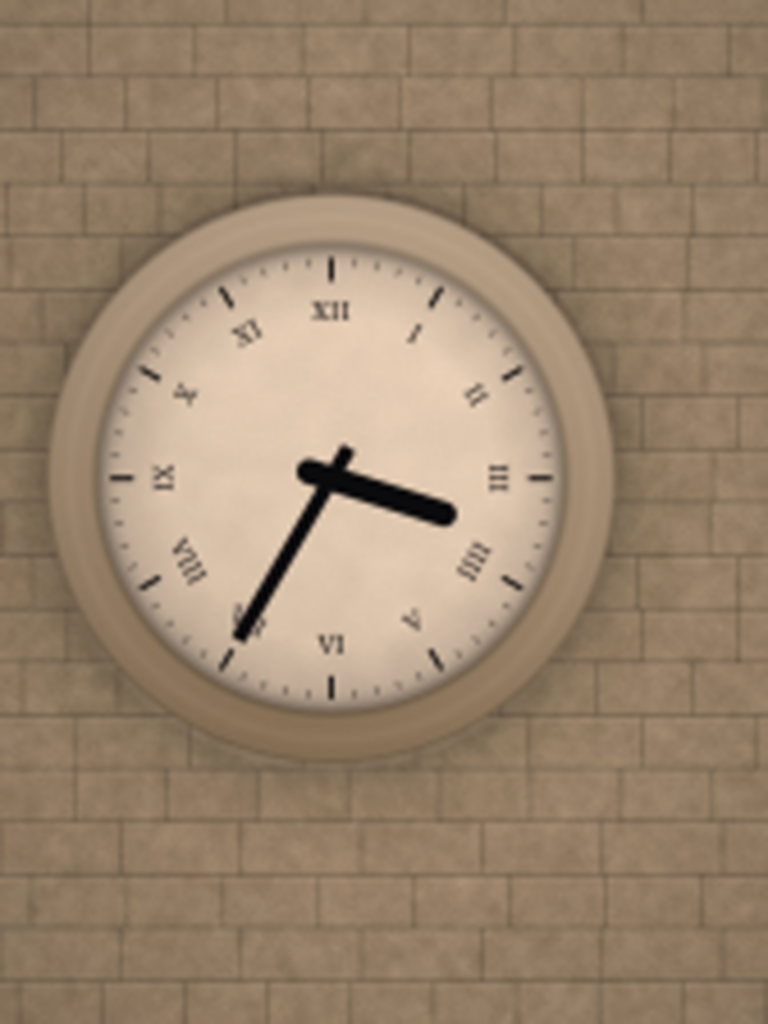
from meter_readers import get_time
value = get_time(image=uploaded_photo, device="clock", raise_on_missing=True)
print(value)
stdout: 3:35
